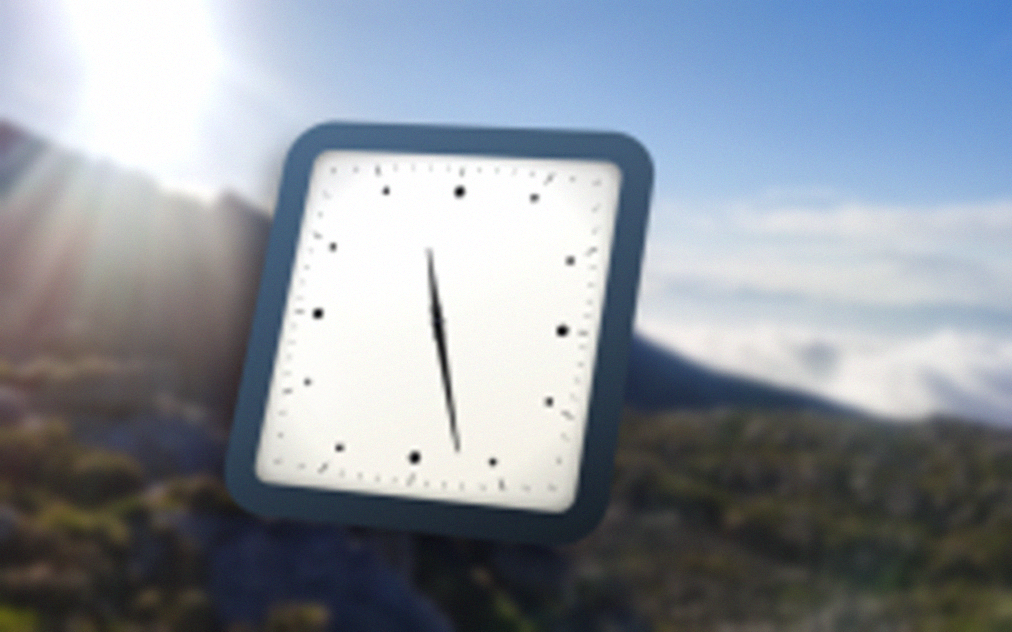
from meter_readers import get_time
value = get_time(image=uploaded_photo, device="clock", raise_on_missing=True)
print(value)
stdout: 11:27
